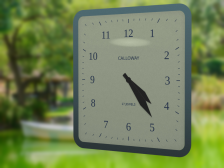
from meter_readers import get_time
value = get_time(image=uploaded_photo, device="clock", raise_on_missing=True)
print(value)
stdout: 4:24
